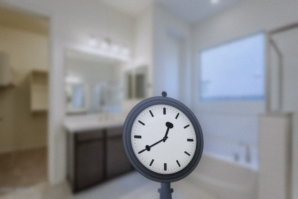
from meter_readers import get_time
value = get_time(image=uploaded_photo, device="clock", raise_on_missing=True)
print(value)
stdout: 12:40
